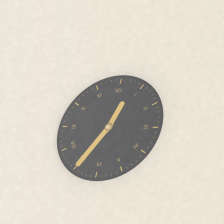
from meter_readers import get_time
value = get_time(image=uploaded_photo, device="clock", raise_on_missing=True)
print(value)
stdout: 12:35
